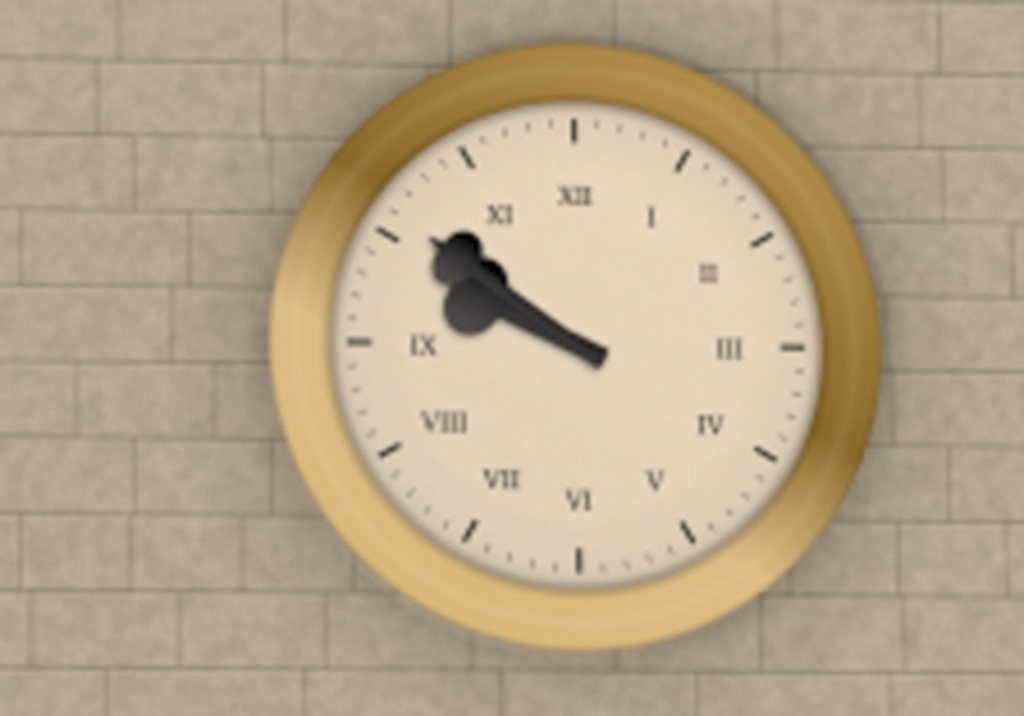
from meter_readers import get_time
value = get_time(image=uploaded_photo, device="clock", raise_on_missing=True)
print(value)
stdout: 9:51
